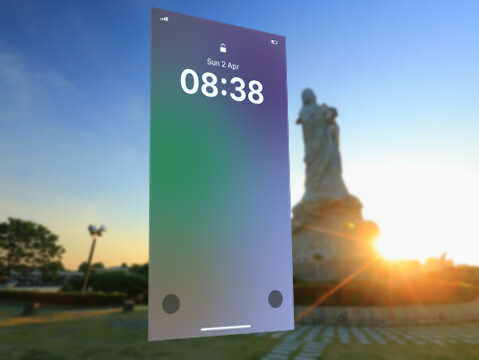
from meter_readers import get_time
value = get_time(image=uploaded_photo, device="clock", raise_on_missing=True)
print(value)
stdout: 8:38
